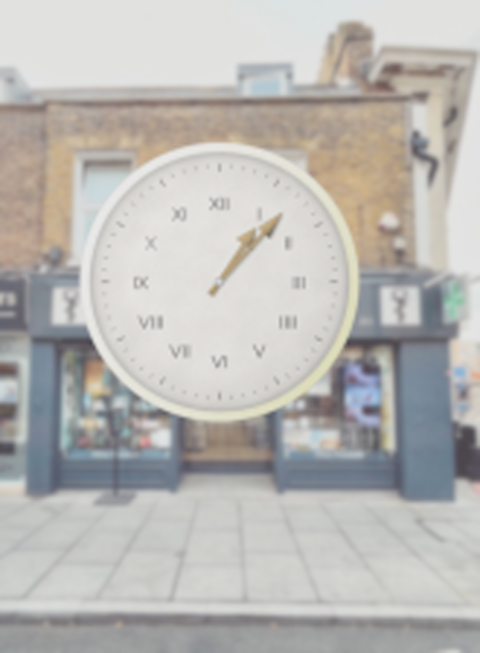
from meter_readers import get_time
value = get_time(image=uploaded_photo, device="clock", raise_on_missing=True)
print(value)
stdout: 1:07
